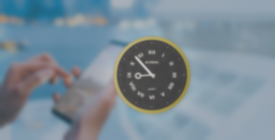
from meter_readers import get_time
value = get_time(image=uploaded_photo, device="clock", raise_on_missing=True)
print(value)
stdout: 8:53
